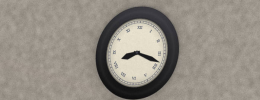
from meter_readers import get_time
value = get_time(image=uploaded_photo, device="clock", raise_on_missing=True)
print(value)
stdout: 8:18
